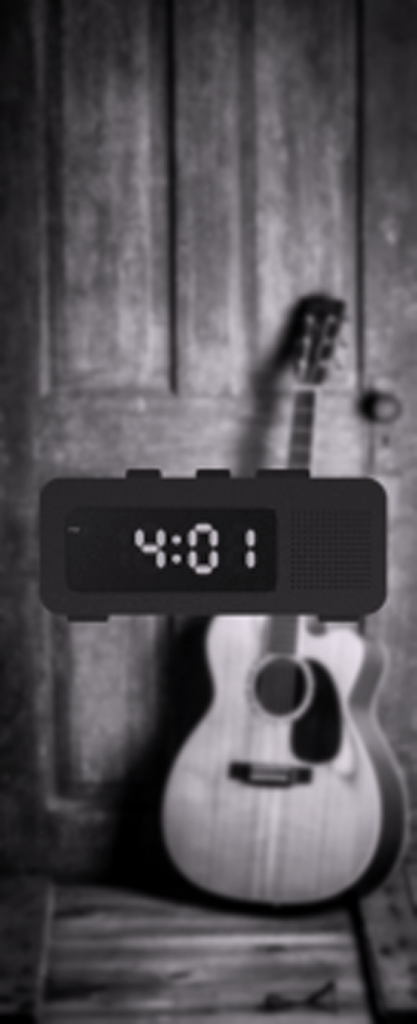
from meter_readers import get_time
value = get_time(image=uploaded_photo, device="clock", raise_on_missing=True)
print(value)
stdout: 4:01
